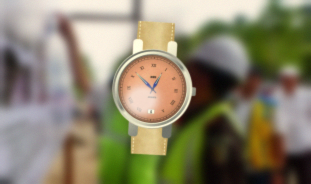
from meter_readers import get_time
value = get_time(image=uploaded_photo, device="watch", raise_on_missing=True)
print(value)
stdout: 12:52
